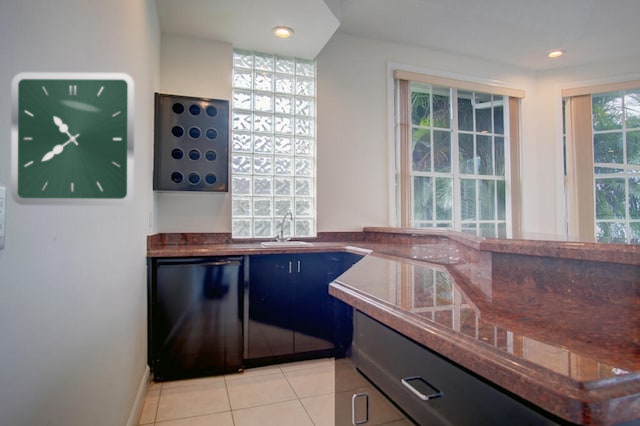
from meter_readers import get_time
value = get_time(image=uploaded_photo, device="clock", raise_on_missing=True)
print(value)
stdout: 10:39
